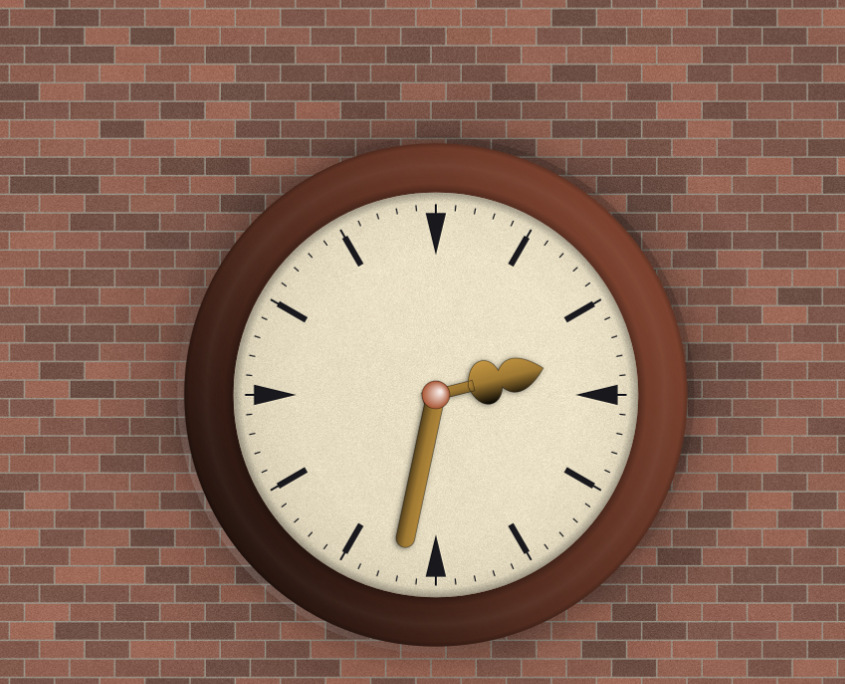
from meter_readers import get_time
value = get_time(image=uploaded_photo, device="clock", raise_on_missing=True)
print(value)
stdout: 2:32
